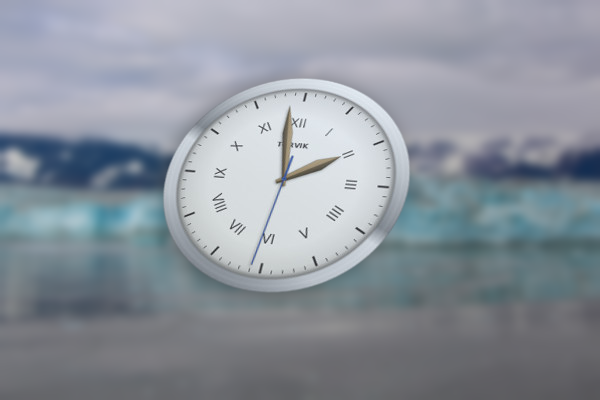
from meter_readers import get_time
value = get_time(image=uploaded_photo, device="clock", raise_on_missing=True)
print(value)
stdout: 1:58:31
